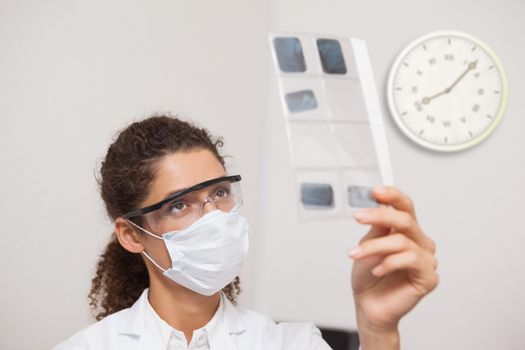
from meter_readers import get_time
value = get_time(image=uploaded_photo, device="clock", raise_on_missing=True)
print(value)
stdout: 8:07
